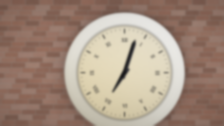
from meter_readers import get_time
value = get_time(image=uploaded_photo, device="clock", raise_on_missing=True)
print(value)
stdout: 7:03
